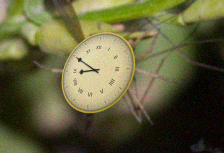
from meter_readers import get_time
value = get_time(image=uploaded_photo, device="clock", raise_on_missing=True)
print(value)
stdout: 8:50
